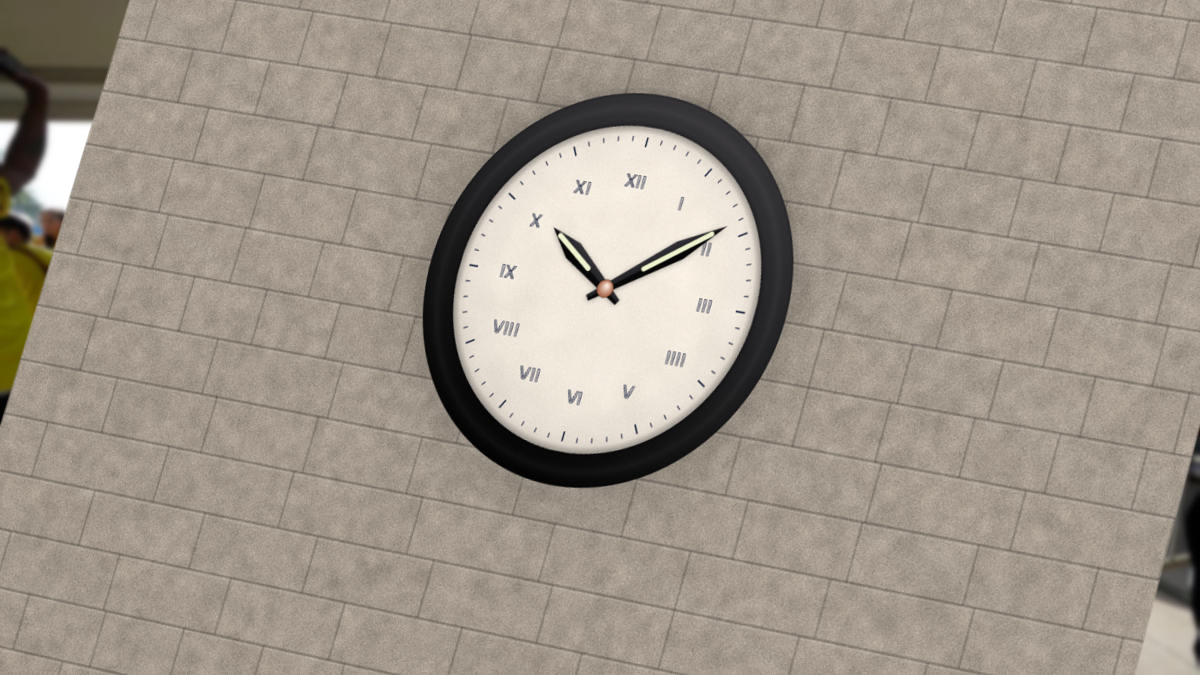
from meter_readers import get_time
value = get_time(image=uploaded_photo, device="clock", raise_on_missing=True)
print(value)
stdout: 10:09
